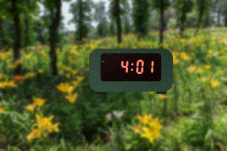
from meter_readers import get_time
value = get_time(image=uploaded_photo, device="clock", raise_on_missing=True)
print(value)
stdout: 4:01
